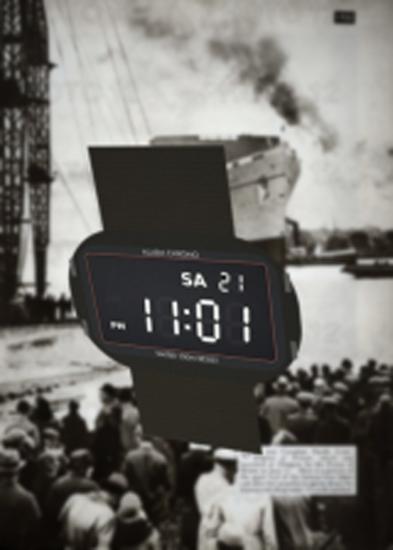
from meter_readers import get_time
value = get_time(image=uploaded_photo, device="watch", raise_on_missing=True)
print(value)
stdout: 11:01
